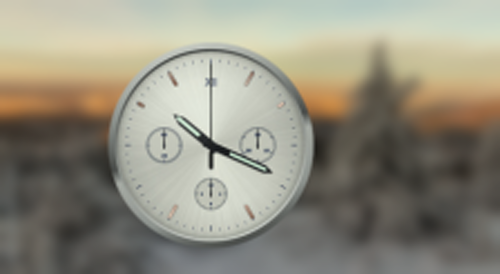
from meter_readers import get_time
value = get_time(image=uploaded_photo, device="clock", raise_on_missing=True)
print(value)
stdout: 10:19
